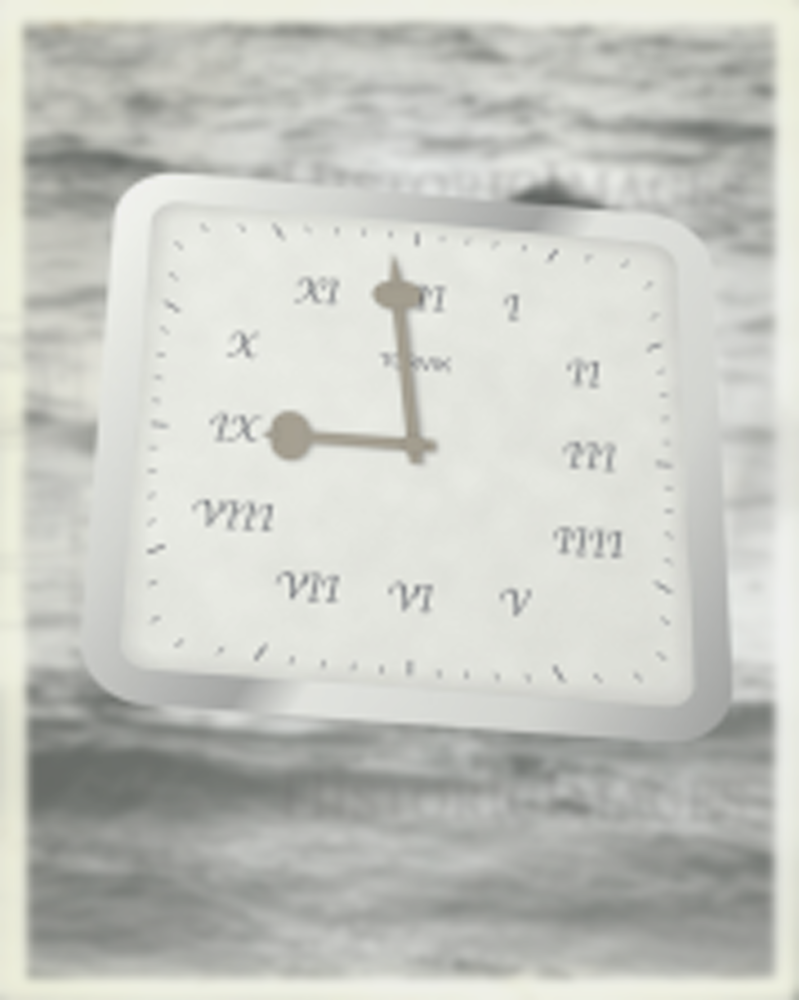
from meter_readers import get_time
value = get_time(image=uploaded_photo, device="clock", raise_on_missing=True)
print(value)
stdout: 8:59
